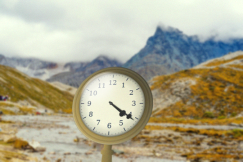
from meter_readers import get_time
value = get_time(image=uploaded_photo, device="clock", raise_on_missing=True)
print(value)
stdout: 4:21
